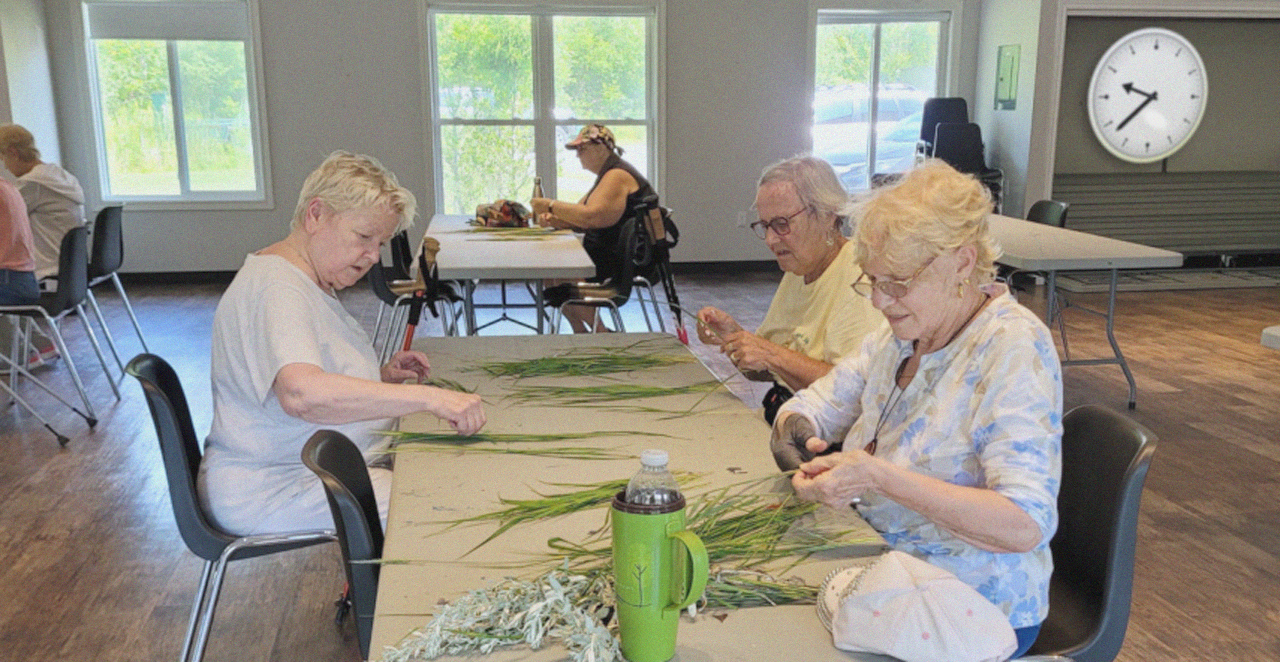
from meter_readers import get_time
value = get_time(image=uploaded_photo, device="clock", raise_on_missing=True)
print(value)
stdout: 9:38
